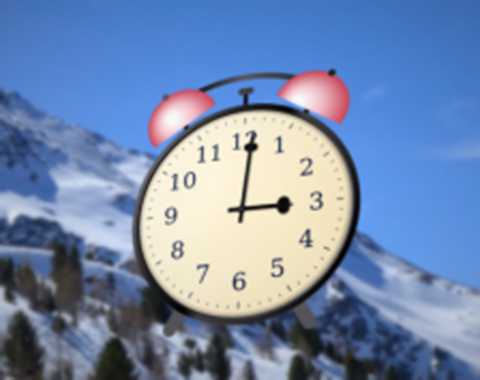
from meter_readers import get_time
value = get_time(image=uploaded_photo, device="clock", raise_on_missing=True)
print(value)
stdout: 3:01
